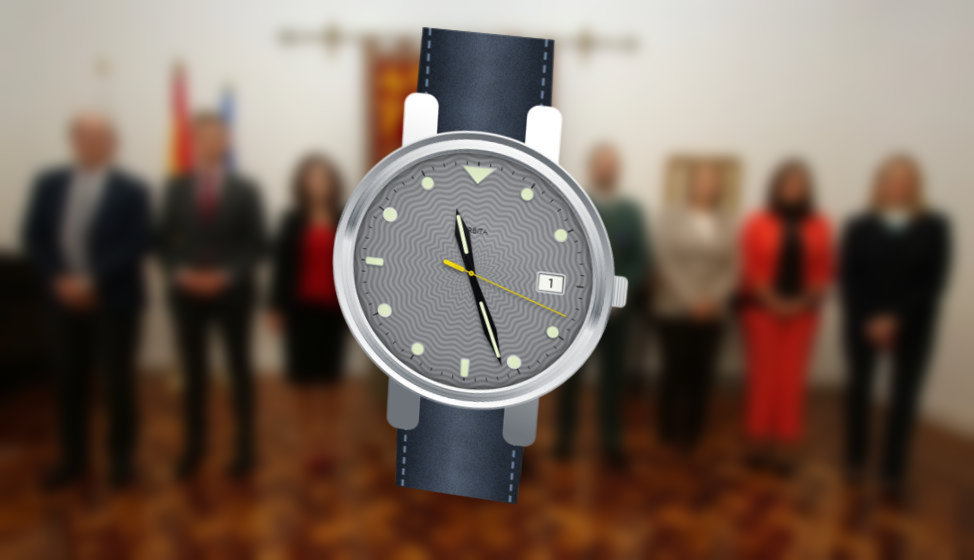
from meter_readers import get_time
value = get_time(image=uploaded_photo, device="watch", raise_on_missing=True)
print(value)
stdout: 11:26:18
